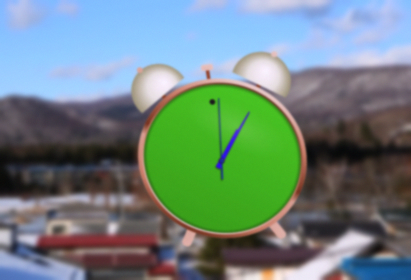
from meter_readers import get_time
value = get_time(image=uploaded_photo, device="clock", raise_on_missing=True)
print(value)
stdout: 1:06:01
